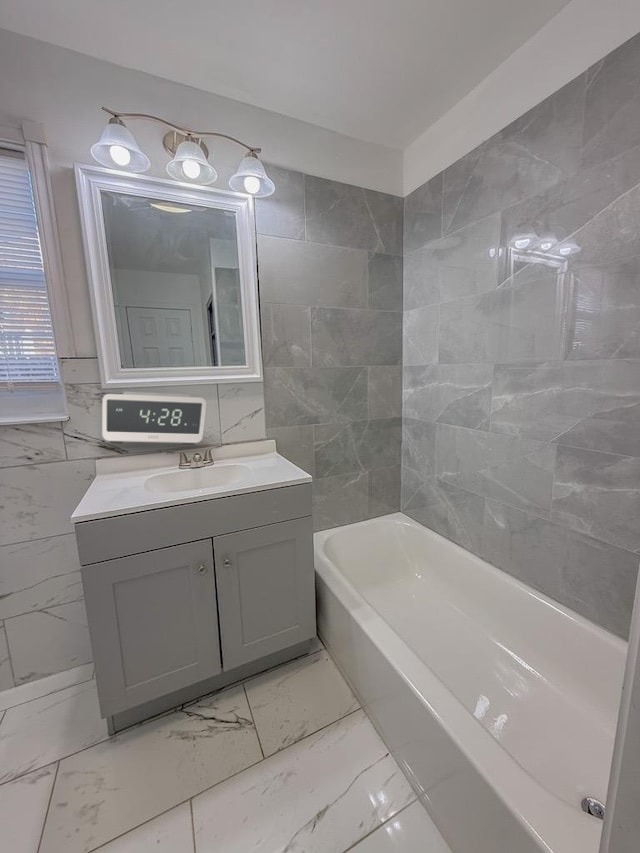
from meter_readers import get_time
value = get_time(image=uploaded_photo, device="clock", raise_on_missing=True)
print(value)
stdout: 4:28
